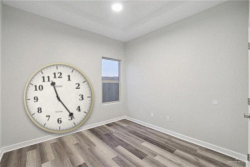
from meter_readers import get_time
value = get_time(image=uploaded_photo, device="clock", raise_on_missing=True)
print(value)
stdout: 11:24
